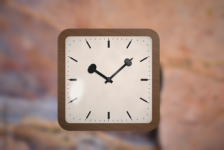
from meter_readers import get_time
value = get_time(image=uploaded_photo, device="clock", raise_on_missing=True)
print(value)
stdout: 10:08
